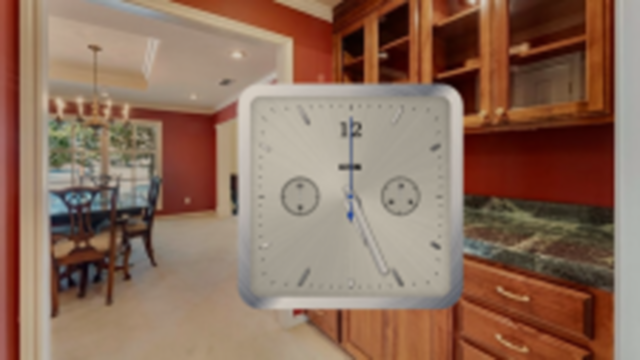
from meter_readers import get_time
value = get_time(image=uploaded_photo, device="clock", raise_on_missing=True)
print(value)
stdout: 5:26
